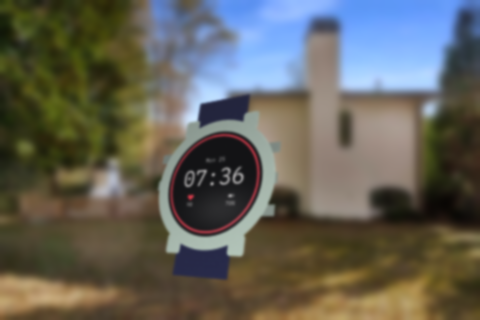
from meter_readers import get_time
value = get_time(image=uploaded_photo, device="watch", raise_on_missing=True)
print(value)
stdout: 7:36
